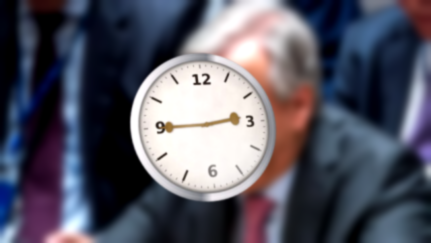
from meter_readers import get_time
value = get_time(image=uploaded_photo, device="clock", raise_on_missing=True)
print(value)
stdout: 2:45
